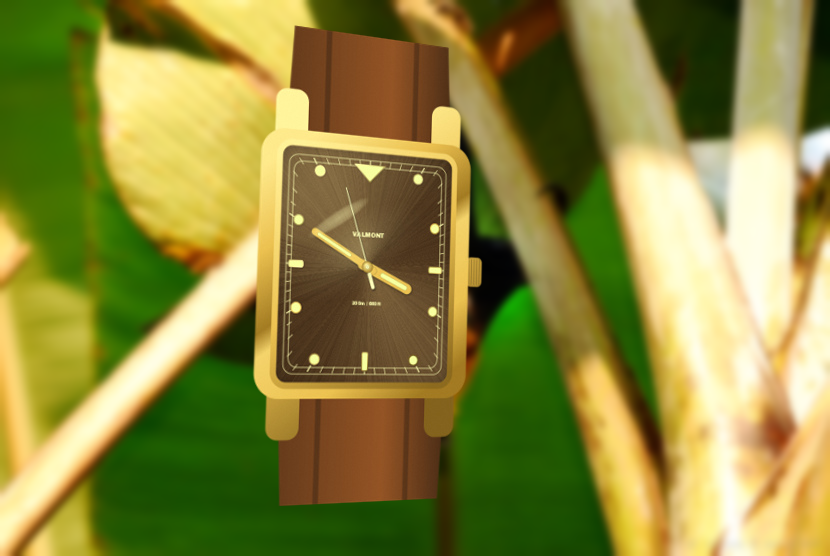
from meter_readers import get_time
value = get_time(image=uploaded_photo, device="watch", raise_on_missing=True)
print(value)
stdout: 3:49:57
